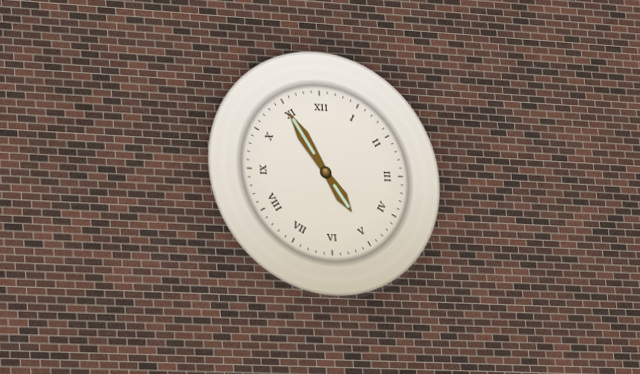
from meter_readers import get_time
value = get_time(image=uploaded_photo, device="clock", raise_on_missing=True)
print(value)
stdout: 4:55
